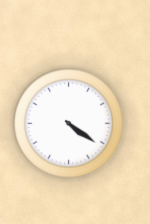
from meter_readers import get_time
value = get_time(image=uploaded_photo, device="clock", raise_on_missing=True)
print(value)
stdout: 4:21
